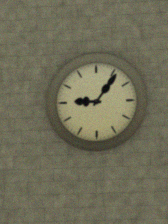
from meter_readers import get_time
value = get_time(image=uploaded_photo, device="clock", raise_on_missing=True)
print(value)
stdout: 9:06
